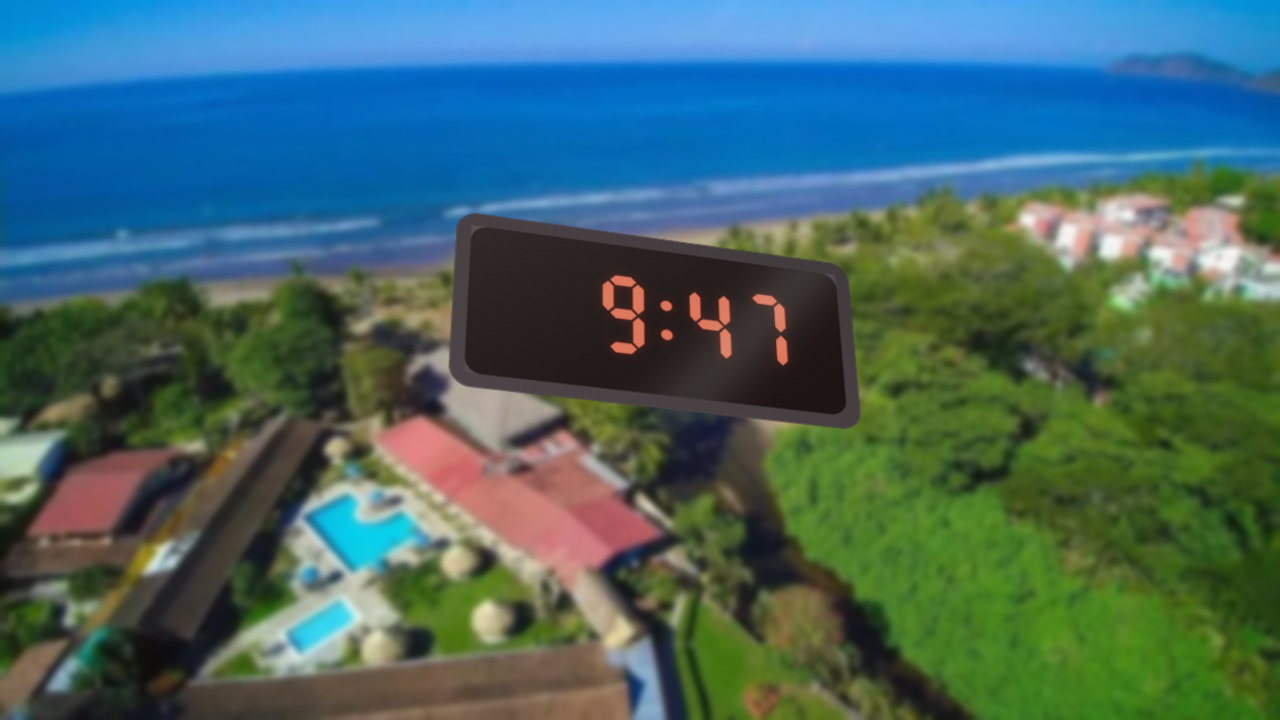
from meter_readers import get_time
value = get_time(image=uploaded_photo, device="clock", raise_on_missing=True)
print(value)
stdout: 9:47
